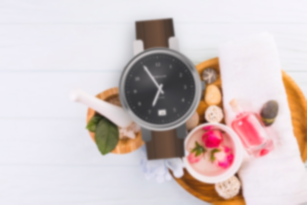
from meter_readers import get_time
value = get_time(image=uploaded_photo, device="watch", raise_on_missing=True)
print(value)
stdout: 6:55
